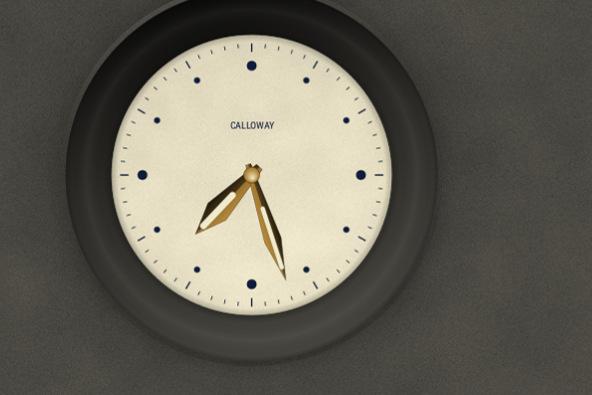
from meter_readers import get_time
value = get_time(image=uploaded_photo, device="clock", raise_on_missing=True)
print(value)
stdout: 7:27
